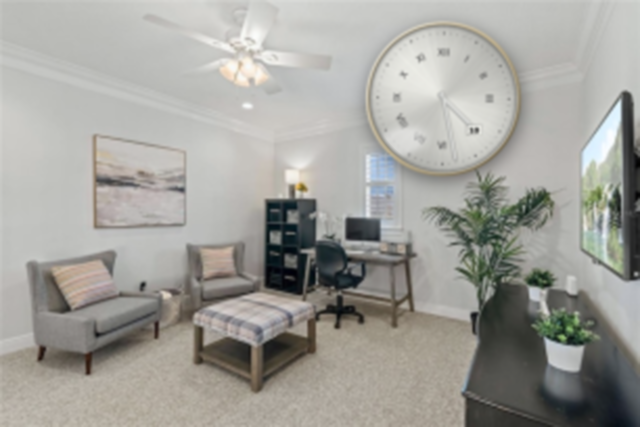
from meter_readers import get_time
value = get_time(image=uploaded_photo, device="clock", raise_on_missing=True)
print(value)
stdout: 4:28
